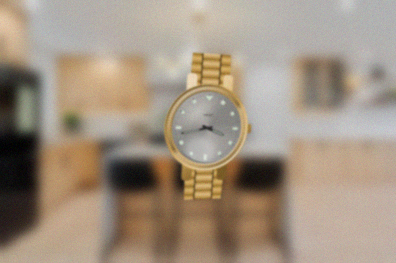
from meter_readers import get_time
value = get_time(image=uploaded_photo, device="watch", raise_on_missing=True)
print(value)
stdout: 3:43
